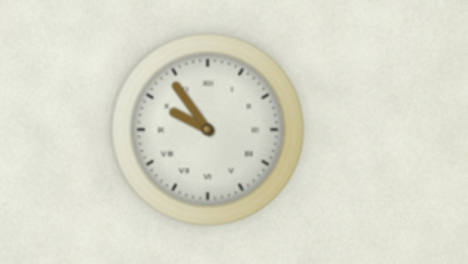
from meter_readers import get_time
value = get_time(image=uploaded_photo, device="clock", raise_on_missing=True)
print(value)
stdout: 9:54
